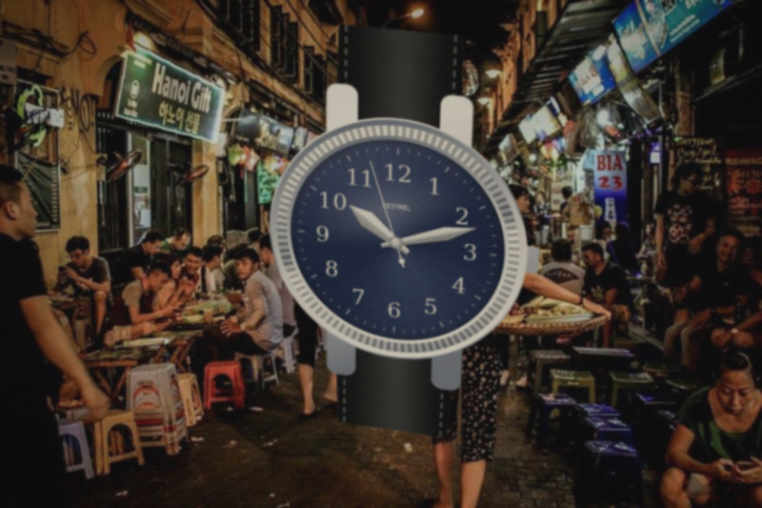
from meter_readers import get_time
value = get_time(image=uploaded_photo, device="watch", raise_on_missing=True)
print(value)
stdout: 10:11:57
